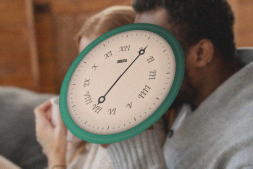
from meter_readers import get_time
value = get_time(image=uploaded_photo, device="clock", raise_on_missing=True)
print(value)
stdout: 7:06
